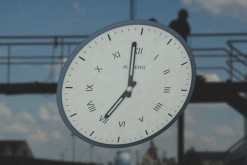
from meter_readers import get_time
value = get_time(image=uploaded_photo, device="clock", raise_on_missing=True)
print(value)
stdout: 6:59
